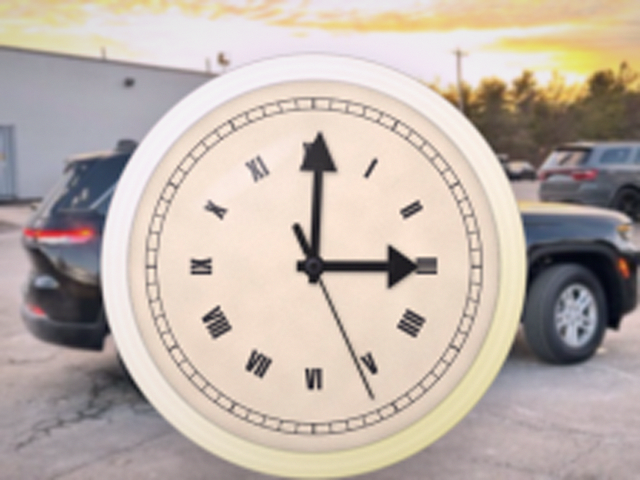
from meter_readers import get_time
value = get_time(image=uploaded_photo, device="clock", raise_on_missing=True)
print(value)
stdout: 3:00:26
